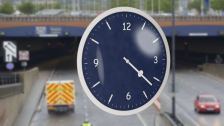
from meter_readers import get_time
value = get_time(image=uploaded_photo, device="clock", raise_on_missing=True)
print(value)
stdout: 4:22
